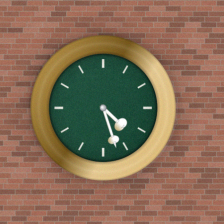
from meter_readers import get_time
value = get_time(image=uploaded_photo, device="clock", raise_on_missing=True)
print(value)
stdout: 4:27
